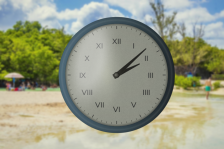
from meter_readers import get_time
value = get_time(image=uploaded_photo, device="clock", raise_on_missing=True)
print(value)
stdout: 2:08
